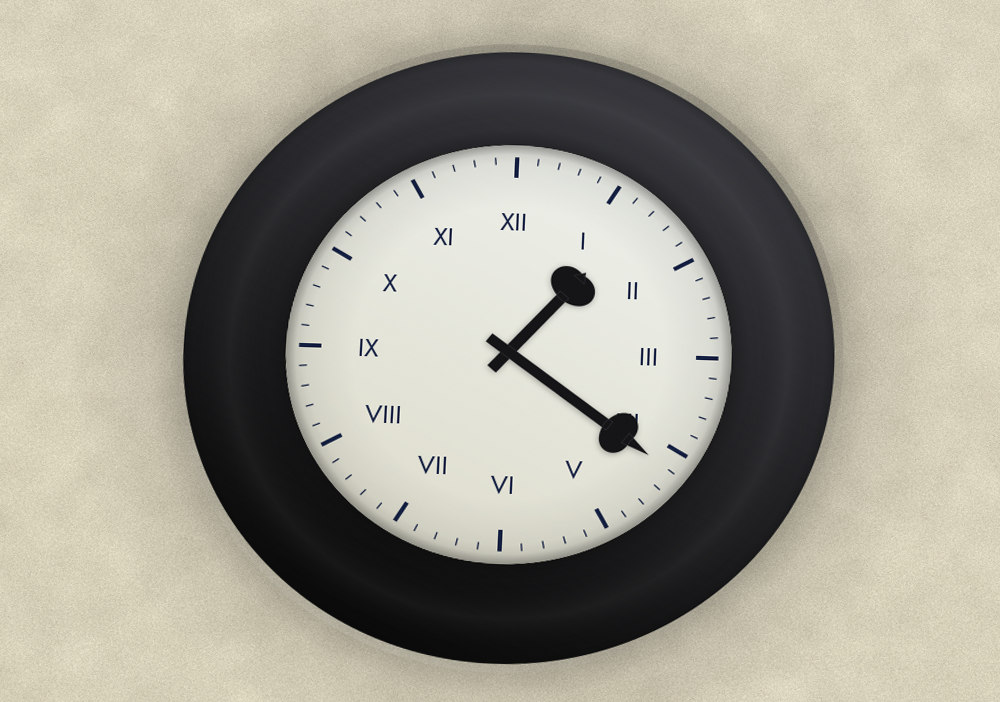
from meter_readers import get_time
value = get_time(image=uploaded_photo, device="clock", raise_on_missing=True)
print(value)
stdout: 1:21
